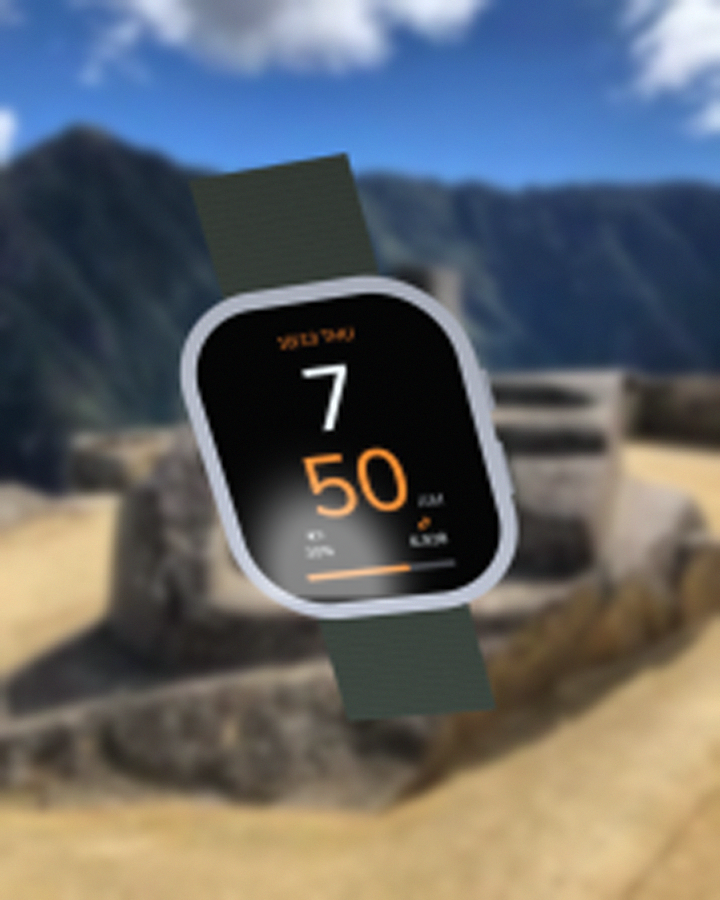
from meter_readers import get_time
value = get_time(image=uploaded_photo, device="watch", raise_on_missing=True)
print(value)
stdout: 7:50
